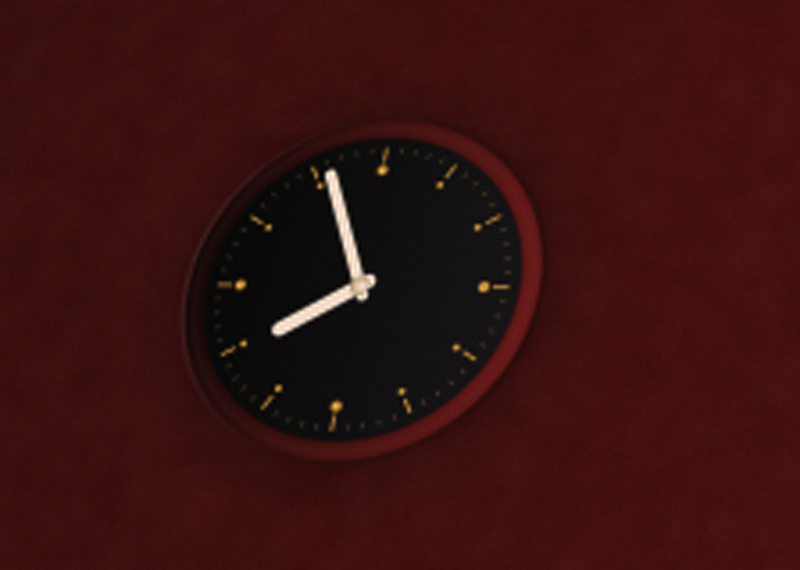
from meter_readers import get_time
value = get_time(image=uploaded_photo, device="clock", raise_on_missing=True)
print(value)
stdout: 7:56
